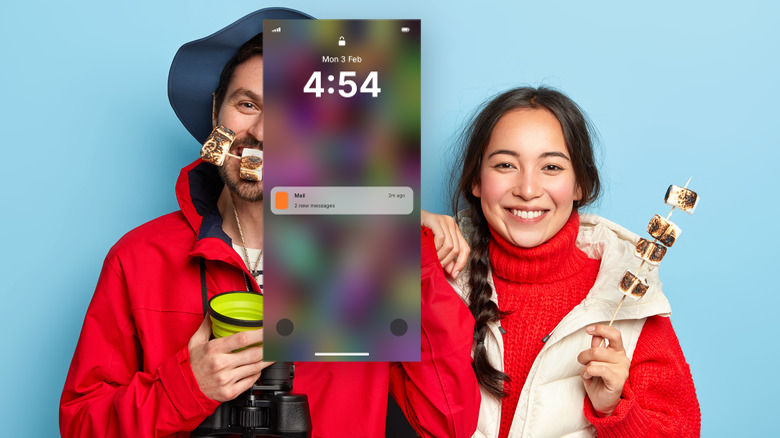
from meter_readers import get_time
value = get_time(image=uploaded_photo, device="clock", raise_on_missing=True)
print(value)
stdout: 4:54
